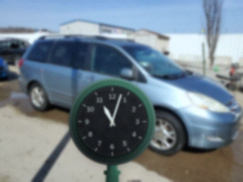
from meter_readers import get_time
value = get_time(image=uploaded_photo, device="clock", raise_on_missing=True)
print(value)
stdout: 11:03
